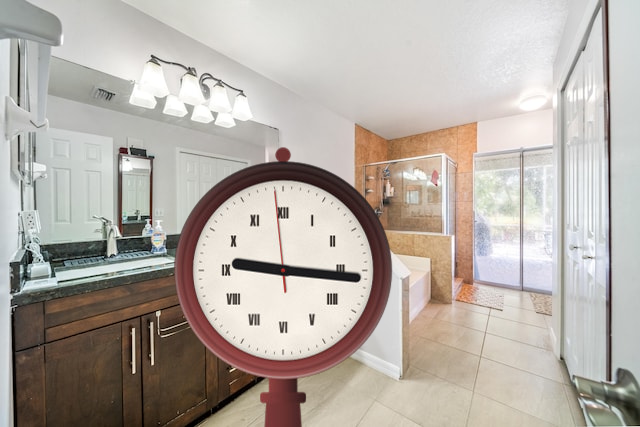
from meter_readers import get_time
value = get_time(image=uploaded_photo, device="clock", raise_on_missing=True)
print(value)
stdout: 9:15:59
